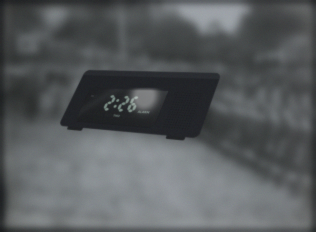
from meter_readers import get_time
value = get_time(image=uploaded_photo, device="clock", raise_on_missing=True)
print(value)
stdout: 2:26
